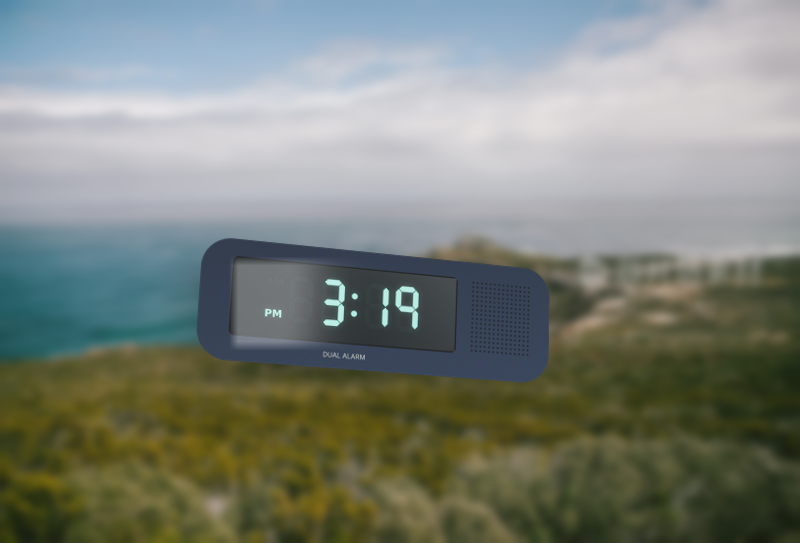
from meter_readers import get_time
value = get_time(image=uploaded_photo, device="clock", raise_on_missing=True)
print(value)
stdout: 3:19
